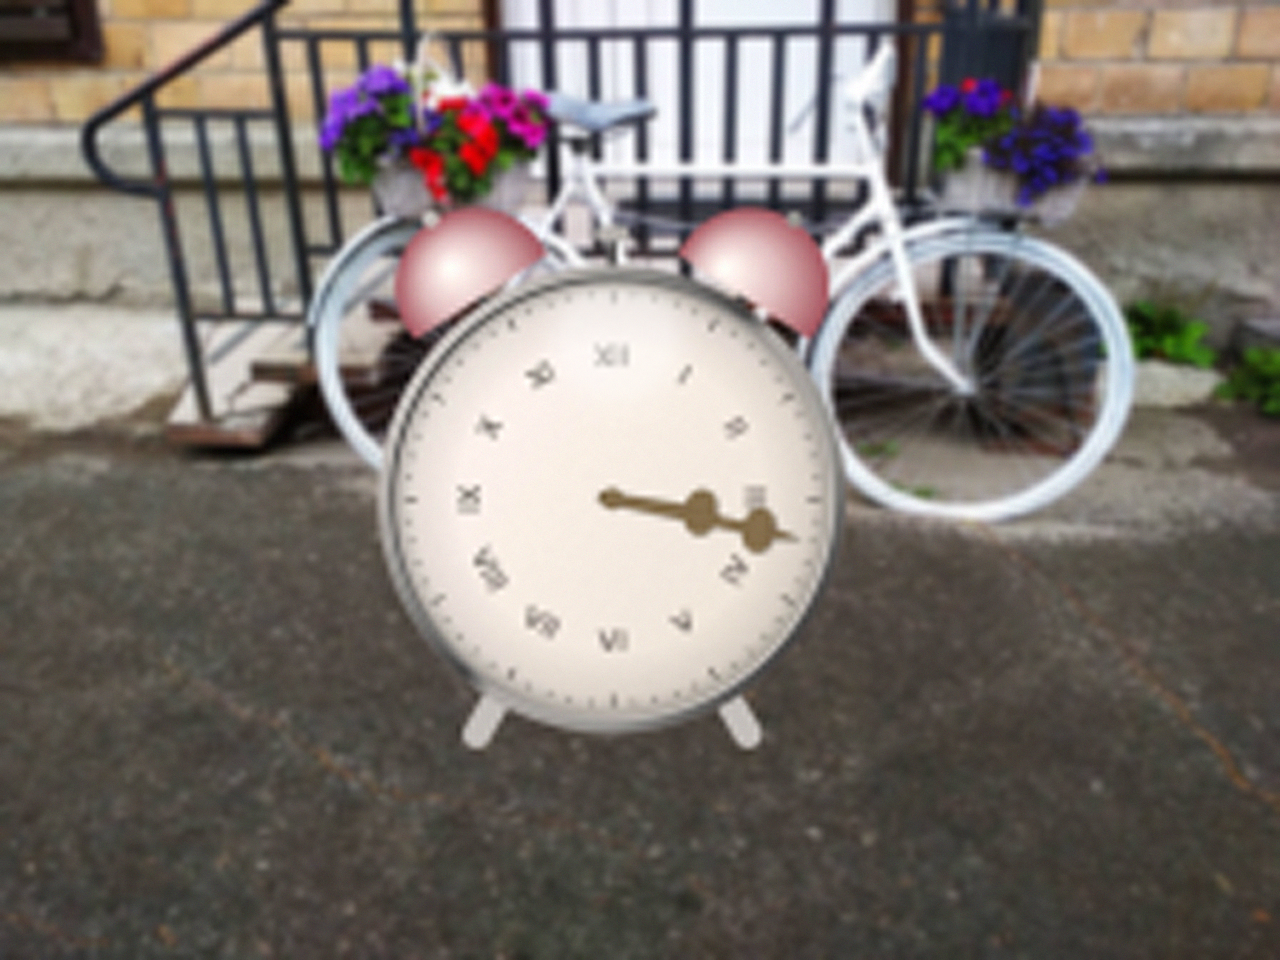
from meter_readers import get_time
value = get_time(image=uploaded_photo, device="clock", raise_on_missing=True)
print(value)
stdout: 3:17
